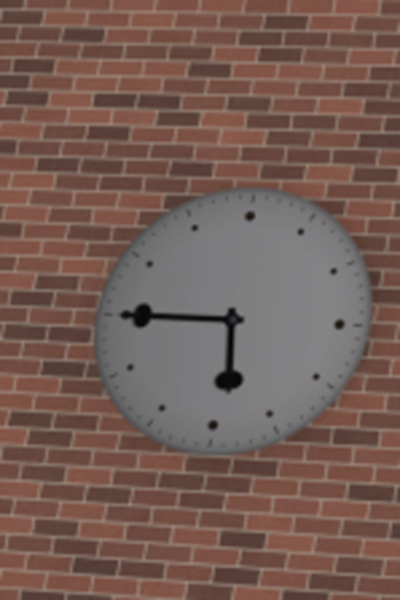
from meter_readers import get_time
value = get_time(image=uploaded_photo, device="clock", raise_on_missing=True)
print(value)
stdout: 5:45
